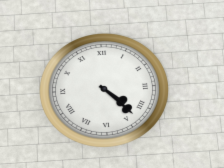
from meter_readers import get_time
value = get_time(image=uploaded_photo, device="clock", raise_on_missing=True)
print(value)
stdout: 4:23
